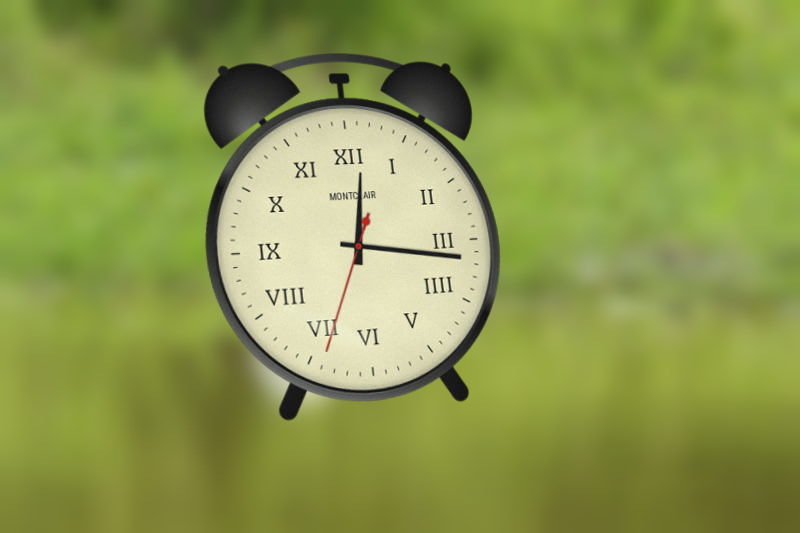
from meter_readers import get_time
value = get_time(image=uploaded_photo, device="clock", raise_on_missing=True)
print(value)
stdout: 12:16:34
